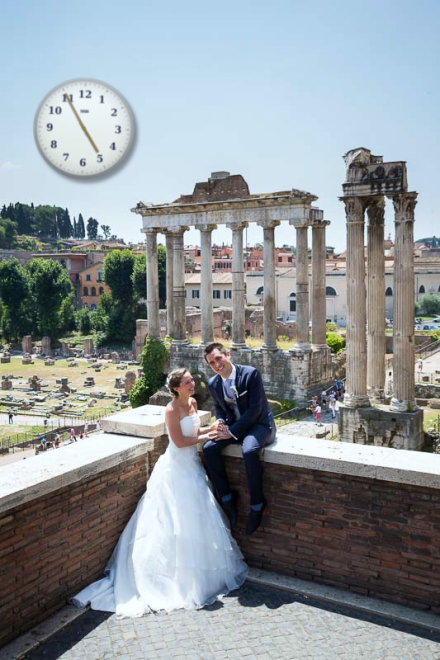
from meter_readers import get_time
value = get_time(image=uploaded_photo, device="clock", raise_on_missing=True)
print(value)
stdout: 4:55
